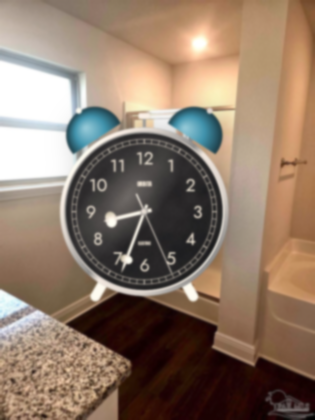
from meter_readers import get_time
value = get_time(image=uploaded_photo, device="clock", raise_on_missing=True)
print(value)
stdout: 8:33:26
